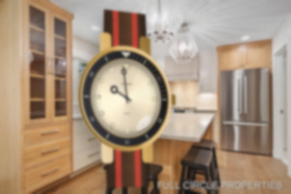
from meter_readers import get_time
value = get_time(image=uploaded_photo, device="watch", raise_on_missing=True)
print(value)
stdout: 9:59
